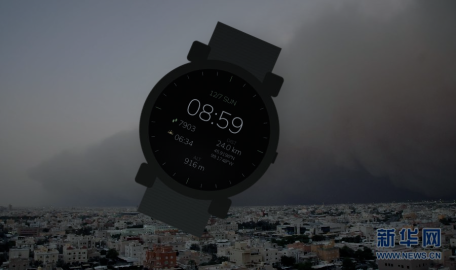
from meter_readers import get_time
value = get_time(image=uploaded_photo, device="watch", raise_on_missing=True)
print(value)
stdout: 8:59
